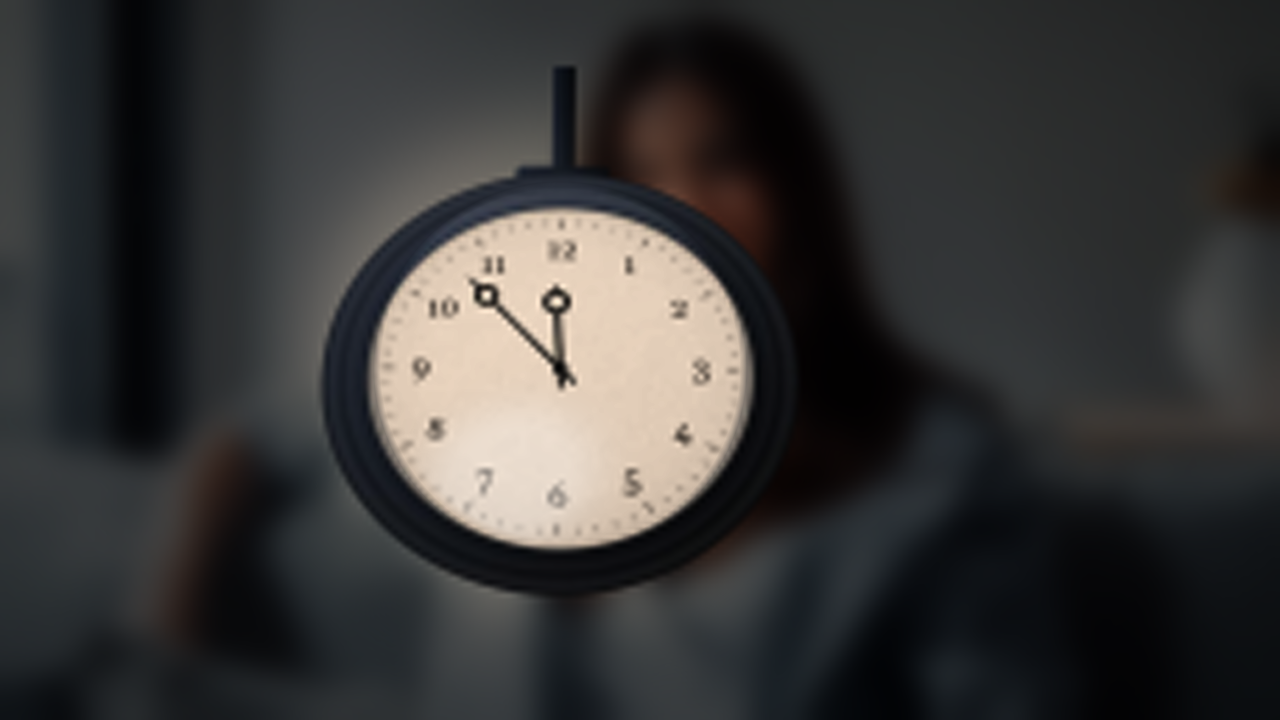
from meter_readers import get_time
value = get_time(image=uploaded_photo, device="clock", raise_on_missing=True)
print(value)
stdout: 11:53
